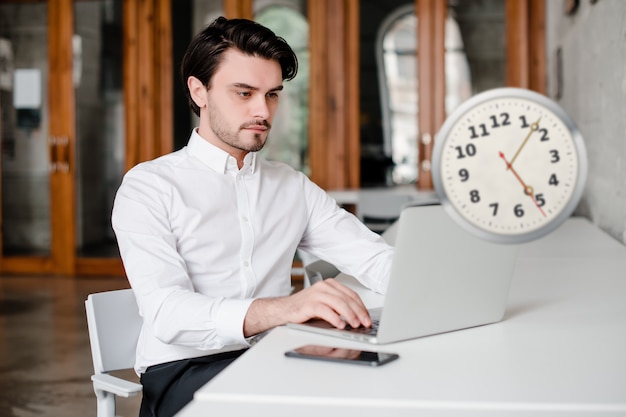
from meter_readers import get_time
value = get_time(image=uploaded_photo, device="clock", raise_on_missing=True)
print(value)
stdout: 5:07:26
